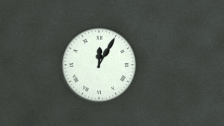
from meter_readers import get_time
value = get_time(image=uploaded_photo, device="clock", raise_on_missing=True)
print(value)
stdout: 12:05
